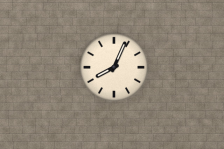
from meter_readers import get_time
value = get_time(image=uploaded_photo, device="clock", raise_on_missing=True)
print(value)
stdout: 8:04
